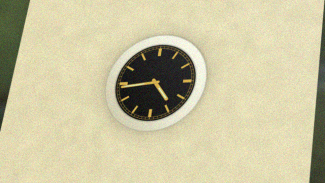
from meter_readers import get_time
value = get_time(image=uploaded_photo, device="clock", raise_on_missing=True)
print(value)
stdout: 4:44
